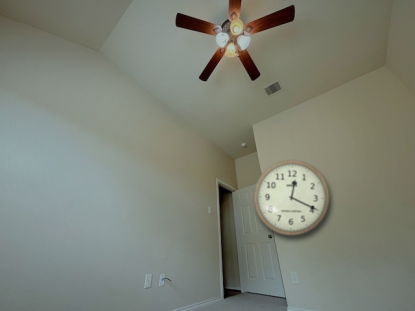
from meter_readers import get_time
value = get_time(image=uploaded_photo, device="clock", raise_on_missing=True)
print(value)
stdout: 12:19
